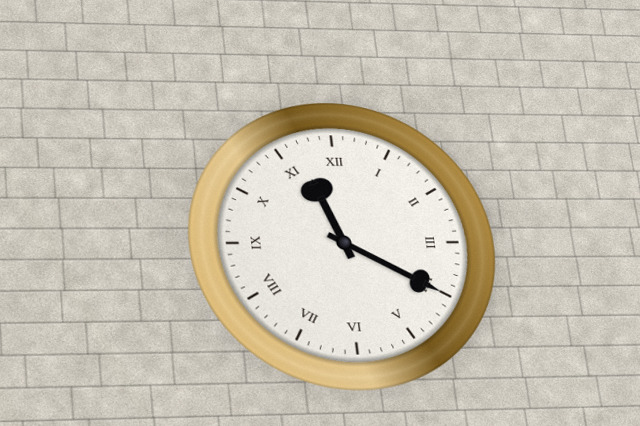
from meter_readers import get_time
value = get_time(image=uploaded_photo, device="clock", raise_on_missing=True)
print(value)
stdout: 11:20
